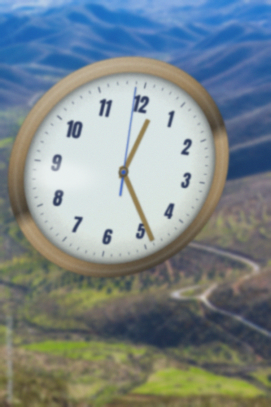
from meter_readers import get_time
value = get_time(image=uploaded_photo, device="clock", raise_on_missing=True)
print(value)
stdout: 12:23:59
